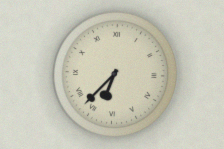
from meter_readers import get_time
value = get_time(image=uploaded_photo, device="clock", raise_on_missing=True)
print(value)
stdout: 6:37
